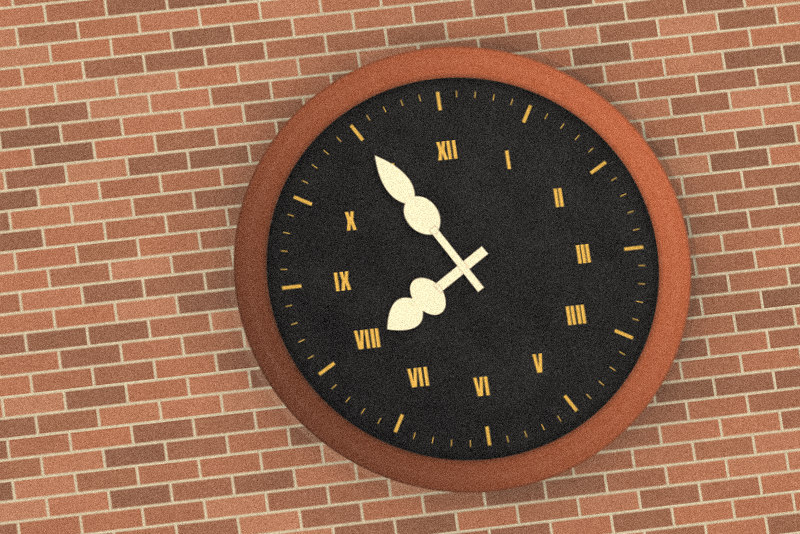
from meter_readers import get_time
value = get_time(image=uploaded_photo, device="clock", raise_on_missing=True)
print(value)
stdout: 7:55
